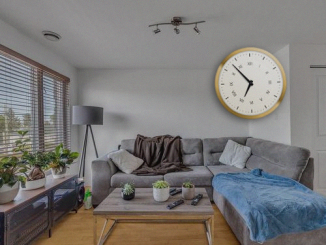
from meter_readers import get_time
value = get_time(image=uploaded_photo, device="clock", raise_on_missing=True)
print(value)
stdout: 6:53
